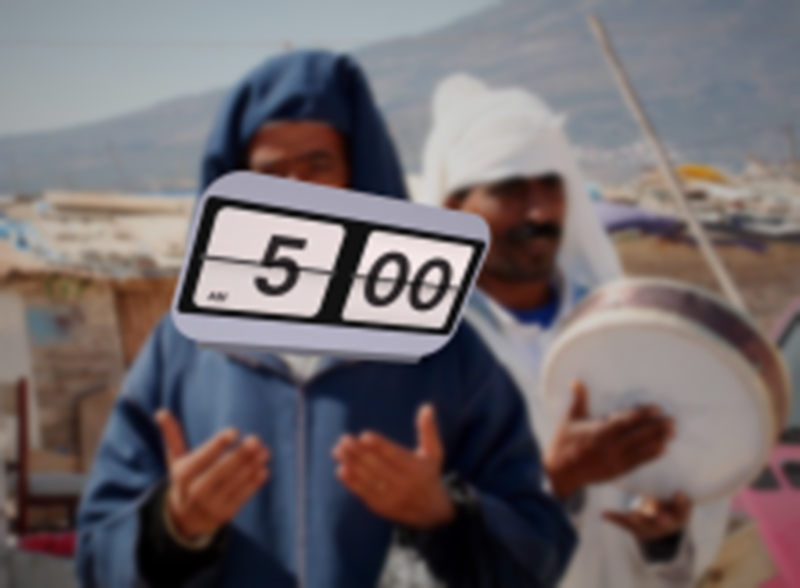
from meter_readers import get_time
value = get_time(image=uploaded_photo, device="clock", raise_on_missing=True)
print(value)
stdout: 5:00
